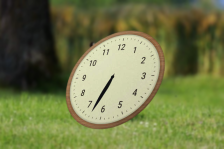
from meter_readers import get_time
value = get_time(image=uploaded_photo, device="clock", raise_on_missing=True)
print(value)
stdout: 6:33
